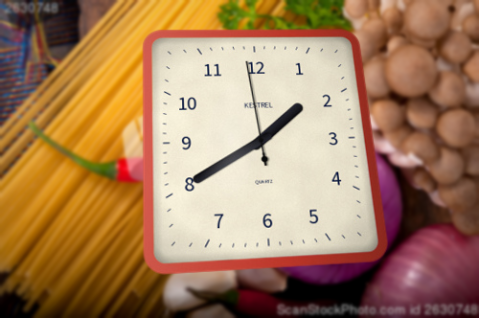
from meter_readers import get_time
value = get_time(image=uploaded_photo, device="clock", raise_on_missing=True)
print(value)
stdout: 1:39:59
